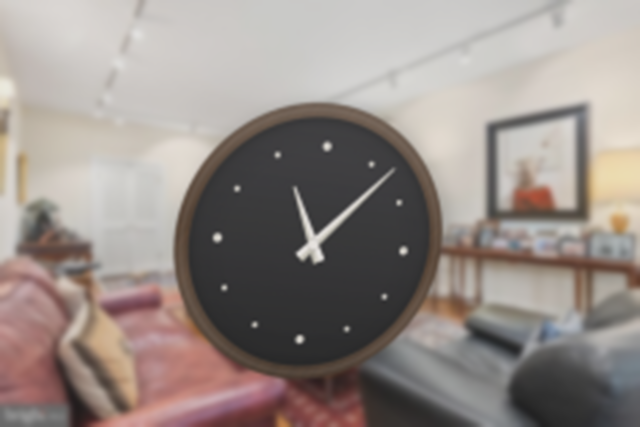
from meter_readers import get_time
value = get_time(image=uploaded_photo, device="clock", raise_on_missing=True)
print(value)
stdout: 11:07
